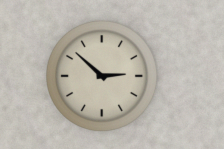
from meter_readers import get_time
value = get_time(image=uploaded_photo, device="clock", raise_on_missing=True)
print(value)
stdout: 2:52
